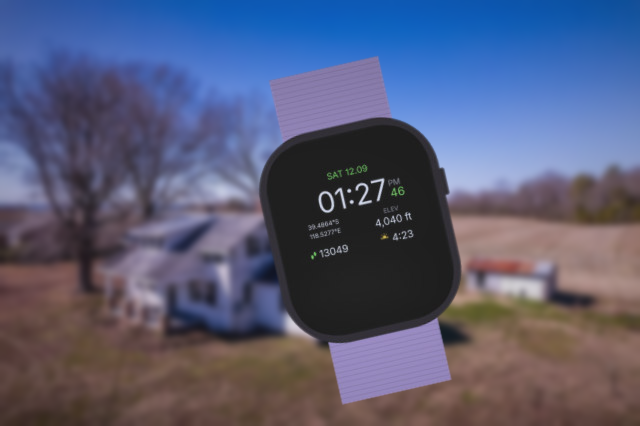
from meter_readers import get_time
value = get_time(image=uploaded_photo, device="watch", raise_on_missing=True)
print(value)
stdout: 1:27:46
